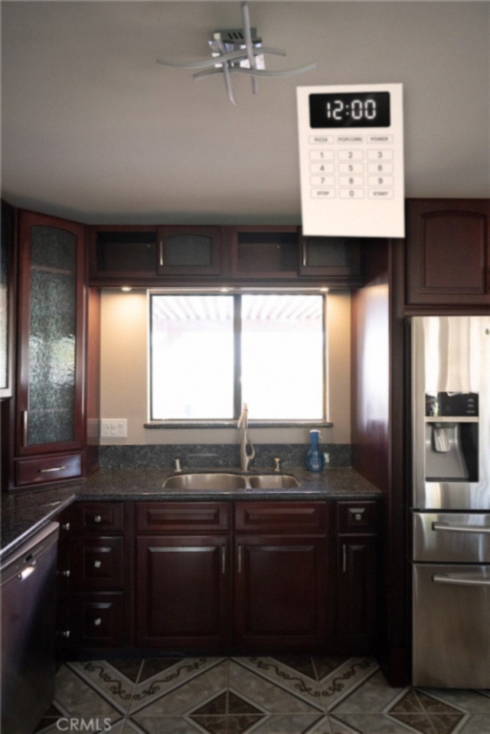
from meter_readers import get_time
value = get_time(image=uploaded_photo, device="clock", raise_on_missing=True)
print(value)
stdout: 12:00
